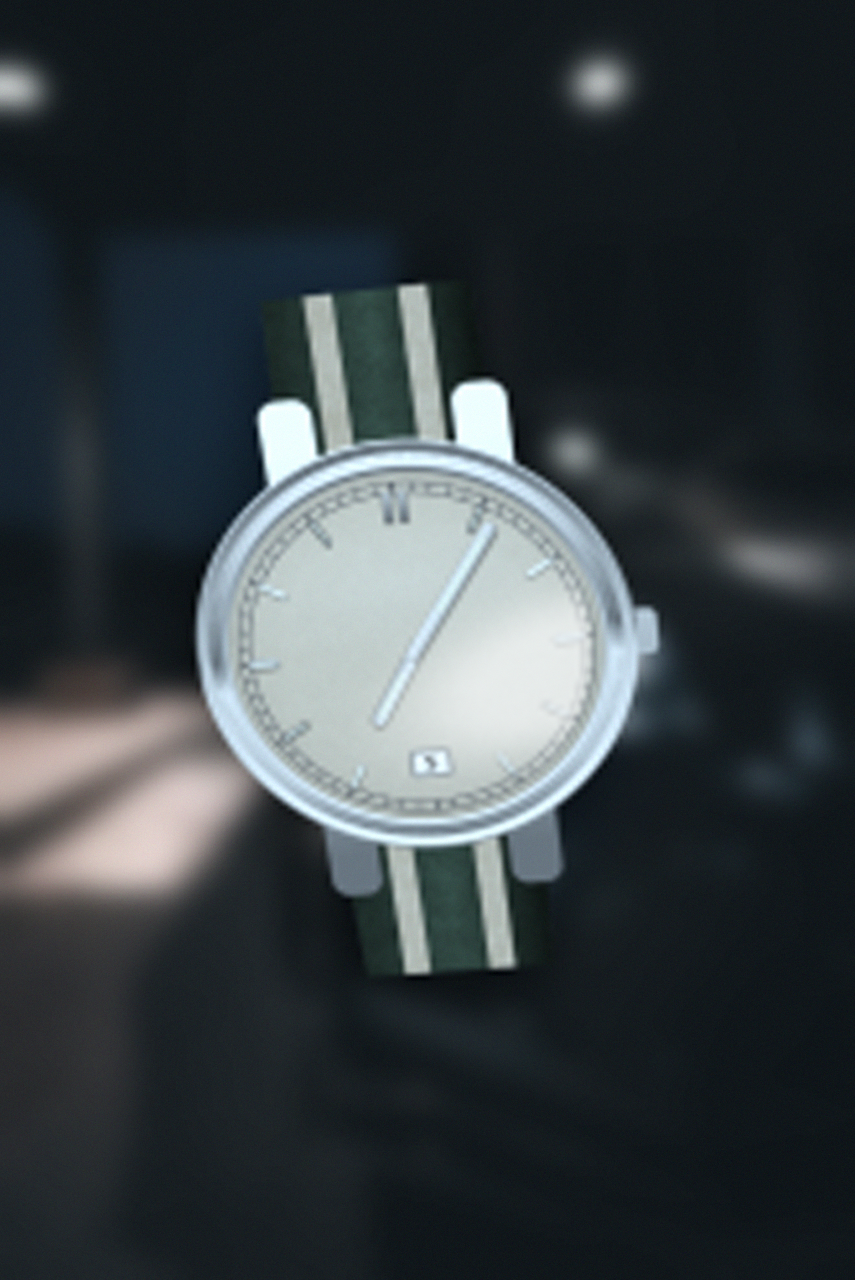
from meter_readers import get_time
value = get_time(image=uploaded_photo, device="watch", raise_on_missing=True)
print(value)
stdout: 7:06
